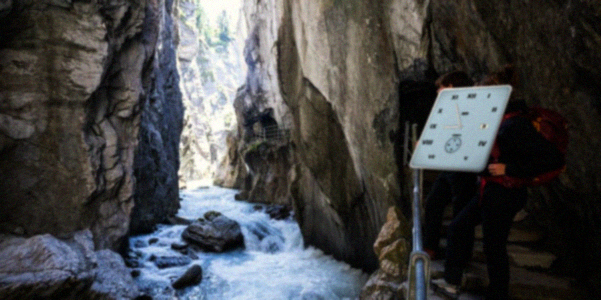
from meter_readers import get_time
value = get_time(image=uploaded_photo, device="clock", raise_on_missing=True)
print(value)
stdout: 8:55
